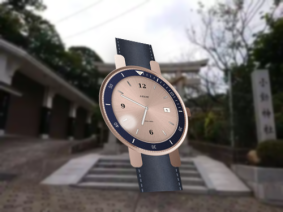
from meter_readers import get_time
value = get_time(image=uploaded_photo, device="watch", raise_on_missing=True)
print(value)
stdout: 6:49
